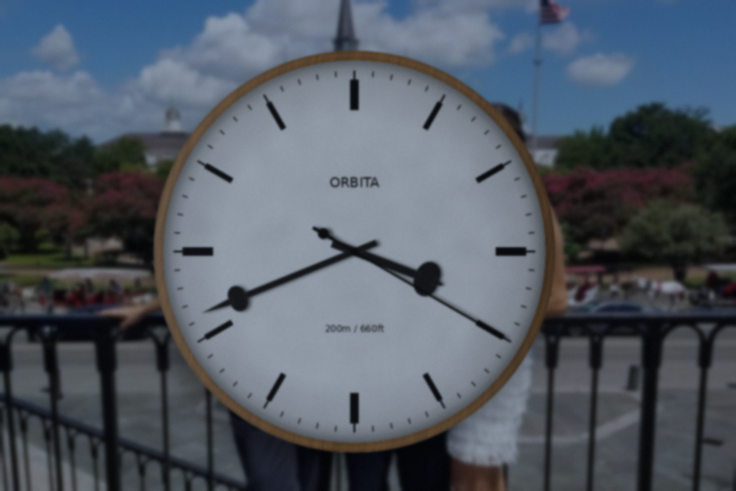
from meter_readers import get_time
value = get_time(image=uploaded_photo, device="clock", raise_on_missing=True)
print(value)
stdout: 3:41:20
